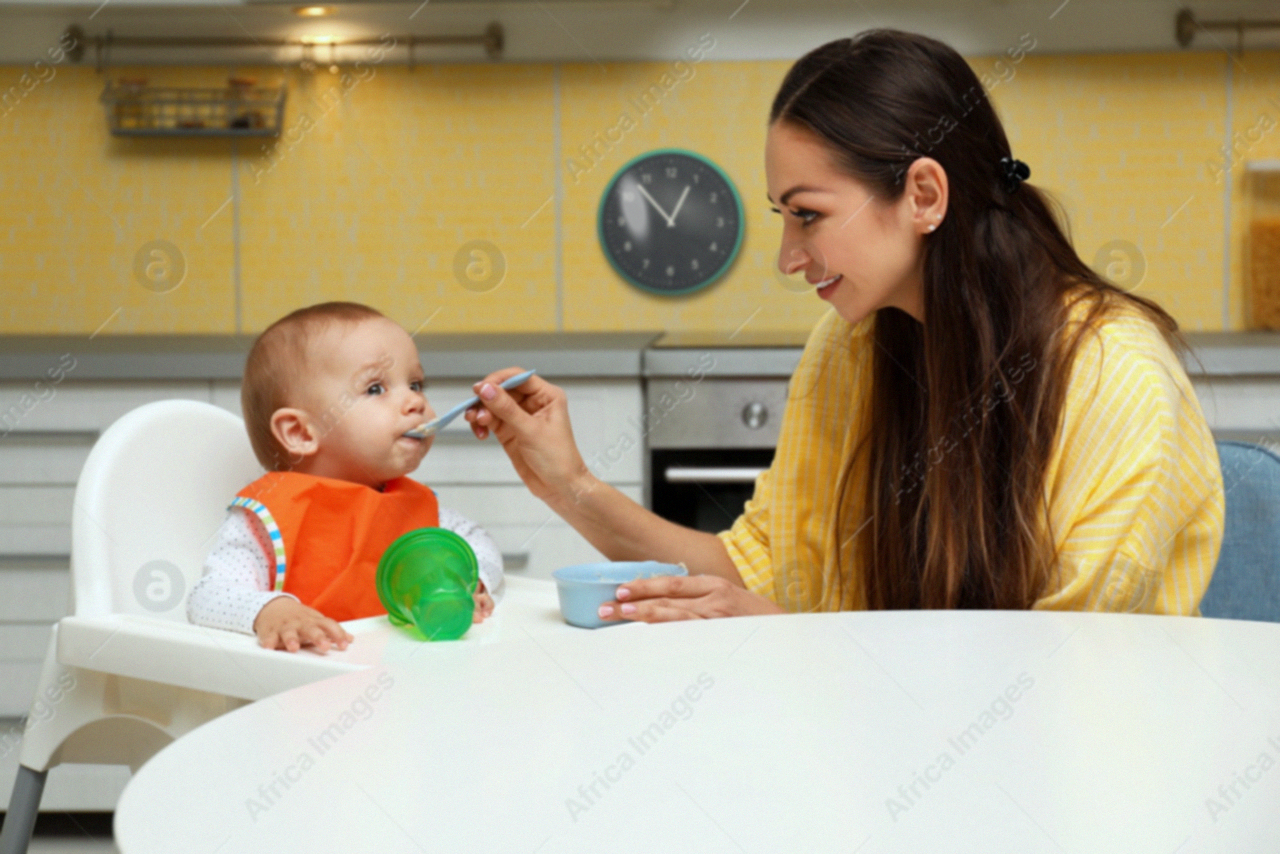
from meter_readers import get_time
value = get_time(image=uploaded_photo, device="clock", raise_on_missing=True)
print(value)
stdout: 12:53
